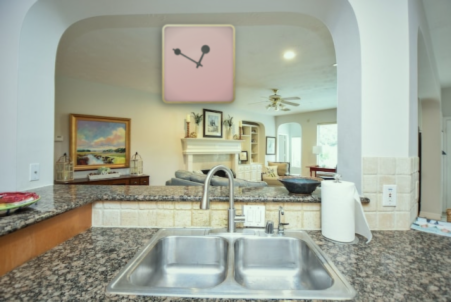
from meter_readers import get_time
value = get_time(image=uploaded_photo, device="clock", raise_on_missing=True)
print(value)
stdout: 12:50
